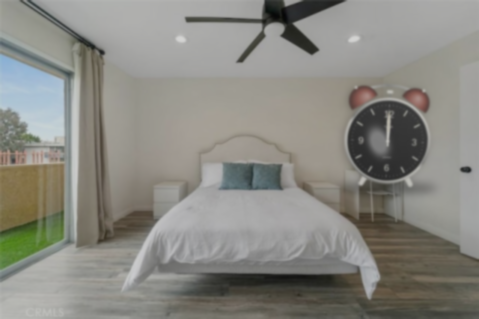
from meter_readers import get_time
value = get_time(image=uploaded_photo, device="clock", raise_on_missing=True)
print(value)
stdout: 12:00
